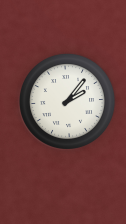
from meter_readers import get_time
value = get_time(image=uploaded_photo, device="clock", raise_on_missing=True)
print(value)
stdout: 2:07
